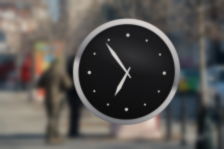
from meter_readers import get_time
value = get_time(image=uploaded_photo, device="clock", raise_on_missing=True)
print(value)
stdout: 6:54
